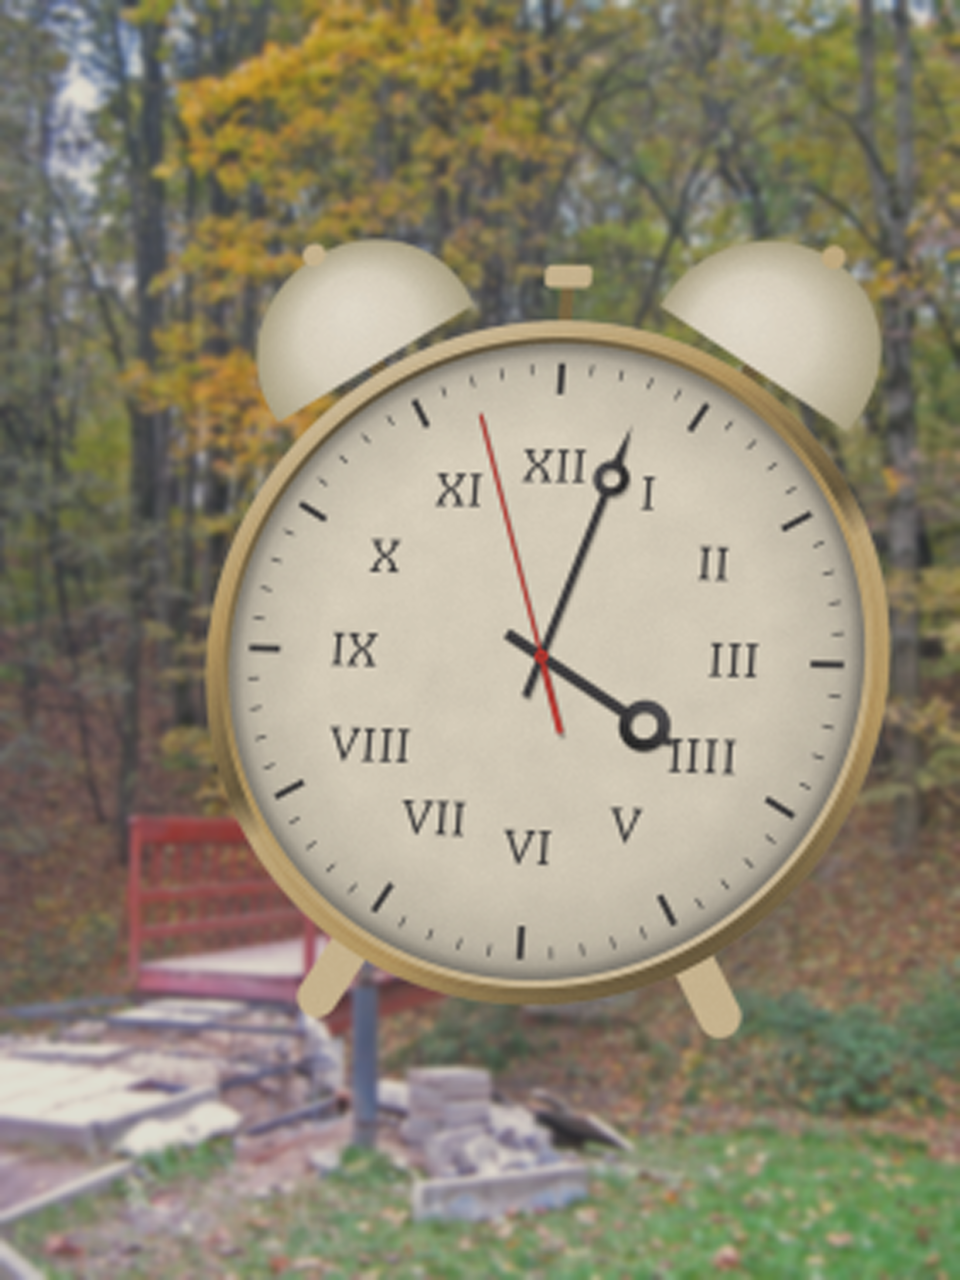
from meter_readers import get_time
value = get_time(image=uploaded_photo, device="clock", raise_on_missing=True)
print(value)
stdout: 4:02:57
